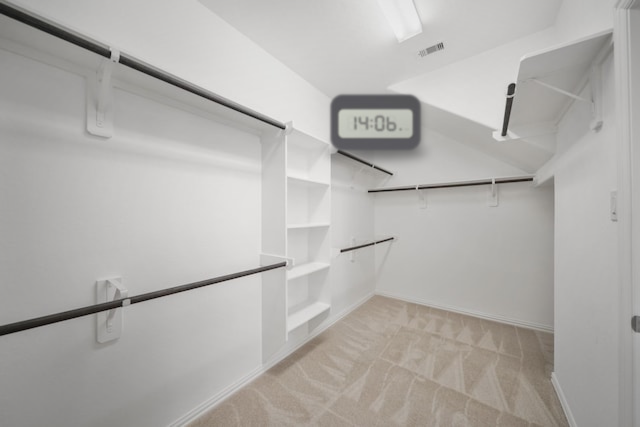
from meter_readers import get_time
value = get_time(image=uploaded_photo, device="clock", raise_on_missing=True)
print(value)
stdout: 14:06
